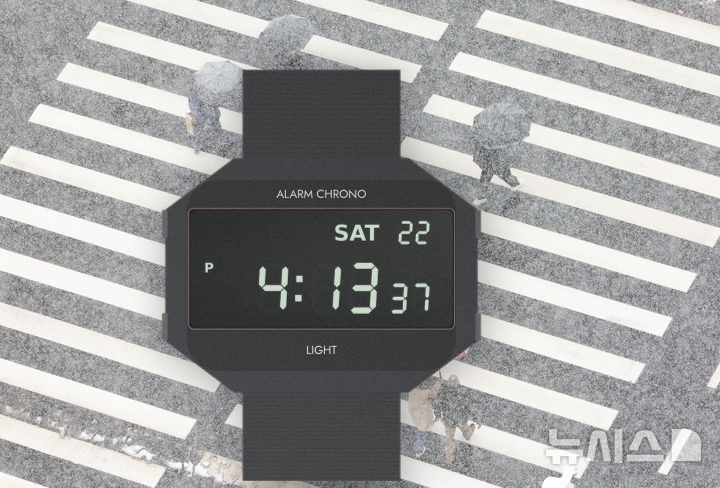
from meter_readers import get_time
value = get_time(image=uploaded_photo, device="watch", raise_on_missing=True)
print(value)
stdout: 4:13:37
